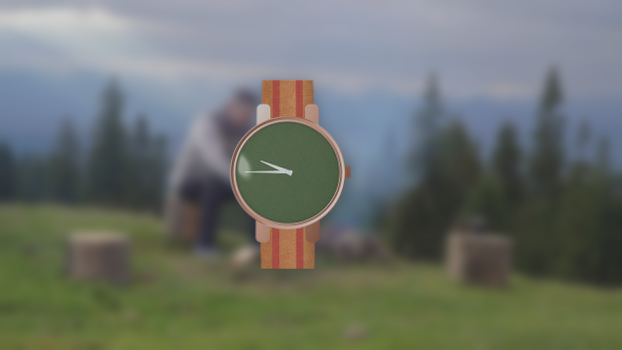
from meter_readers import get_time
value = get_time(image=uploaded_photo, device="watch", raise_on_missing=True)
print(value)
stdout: 9:45
